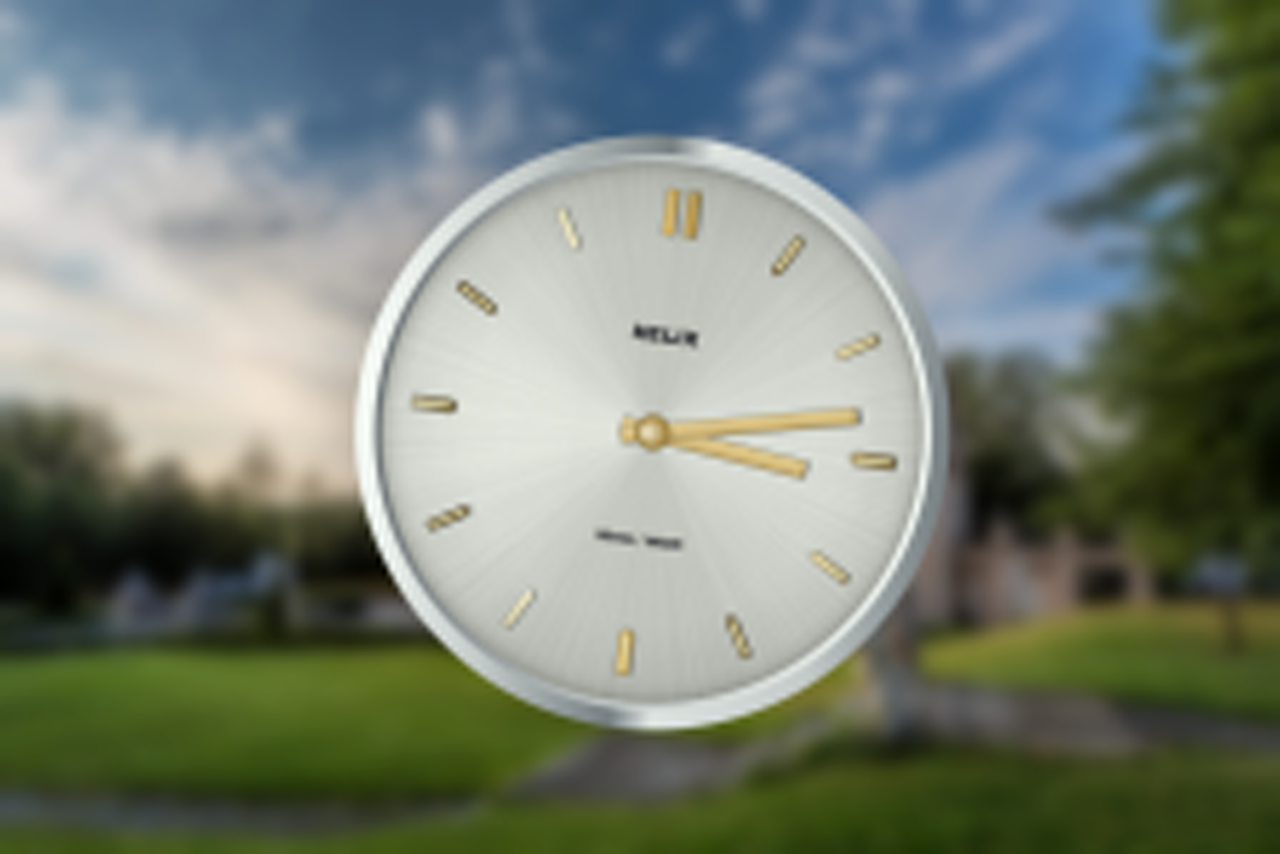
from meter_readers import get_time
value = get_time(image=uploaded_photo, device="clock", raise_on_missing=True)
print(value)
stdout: 3:13
